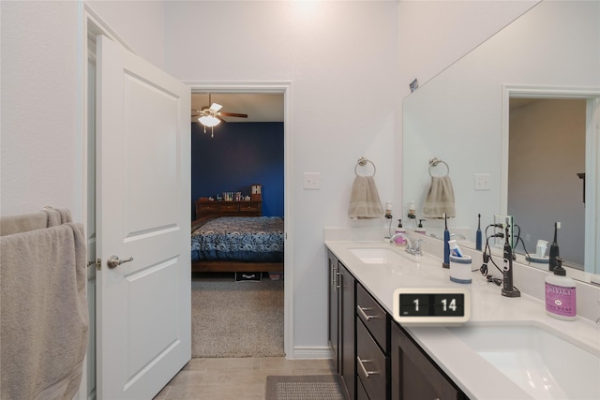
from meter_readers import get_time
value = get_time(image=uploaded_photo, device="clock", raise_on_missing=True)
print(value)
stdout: 1:14
